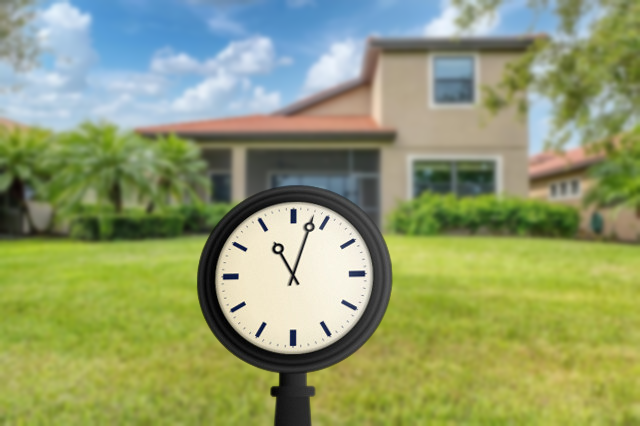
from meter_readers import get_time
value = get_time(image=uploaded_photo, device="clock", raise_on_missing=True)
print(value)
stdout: 11:03
